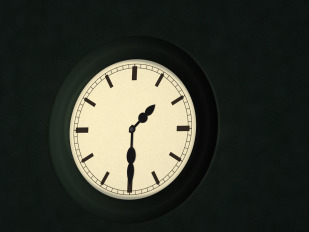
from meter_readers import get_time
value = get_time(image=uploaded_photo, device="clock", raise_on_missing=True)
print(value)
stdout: 1:30
